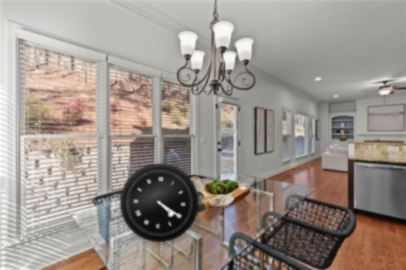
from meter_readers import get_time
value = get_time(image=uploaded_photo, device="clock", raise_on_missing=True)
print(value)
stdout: 4:20
